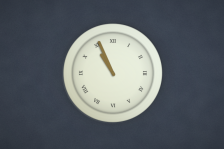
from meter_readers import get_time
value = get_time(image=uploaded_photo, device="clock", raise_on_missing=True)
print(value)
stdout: 10:56
